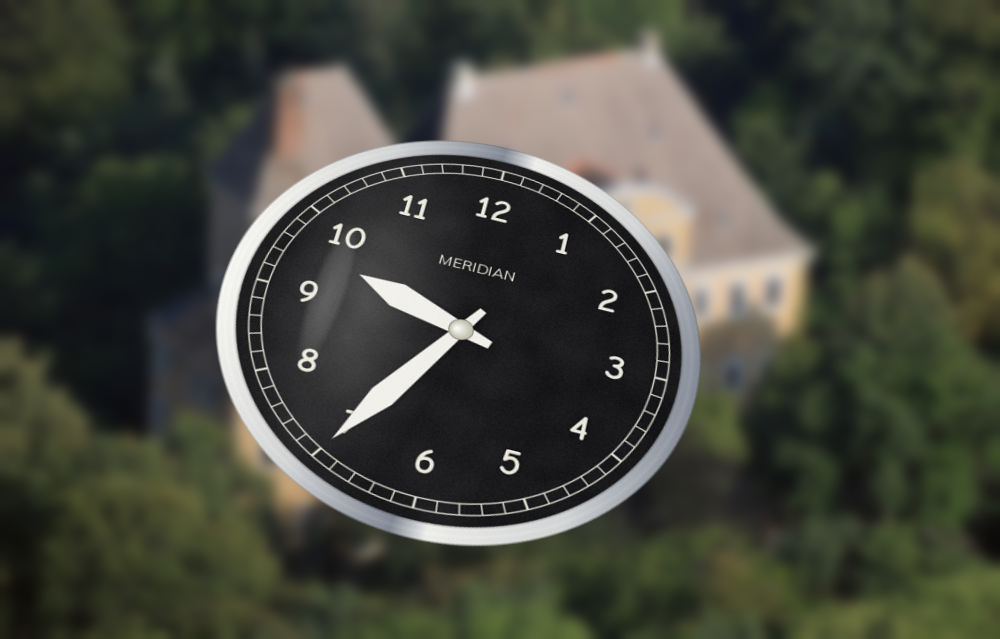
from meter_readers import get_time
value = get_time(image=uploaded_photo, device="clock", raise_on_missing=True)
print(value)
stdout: 9:35
